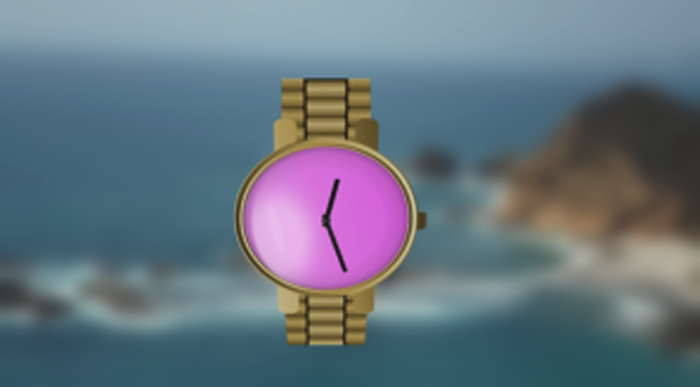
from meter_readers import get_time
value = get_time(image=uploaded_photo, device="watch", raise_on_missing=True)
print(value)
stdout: 12:27
